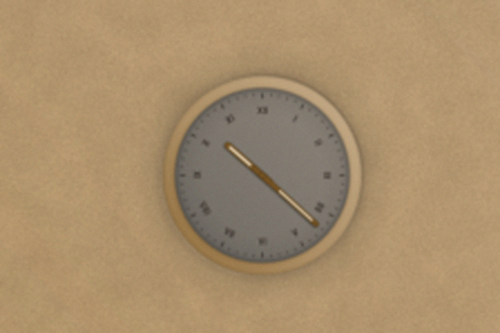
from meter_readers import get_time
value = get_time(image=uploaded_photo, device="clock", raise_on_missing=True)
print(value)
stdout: 10:22
